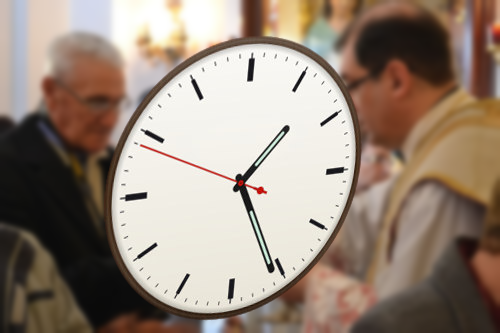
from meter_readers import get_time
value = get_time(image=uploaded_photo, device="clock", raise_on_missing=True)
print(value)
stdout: 1:25:49
